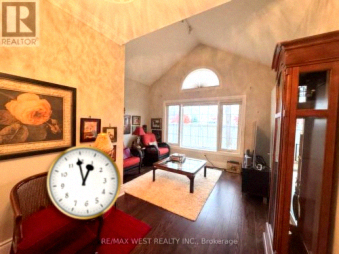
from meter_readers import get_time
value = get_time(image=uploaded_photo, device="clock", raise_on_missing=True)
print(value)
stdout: 12:59
